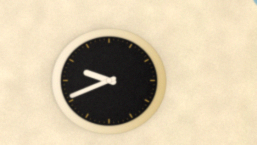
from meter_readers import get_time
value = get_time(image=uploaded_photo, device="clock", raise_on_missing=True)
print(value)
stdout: 9:41
